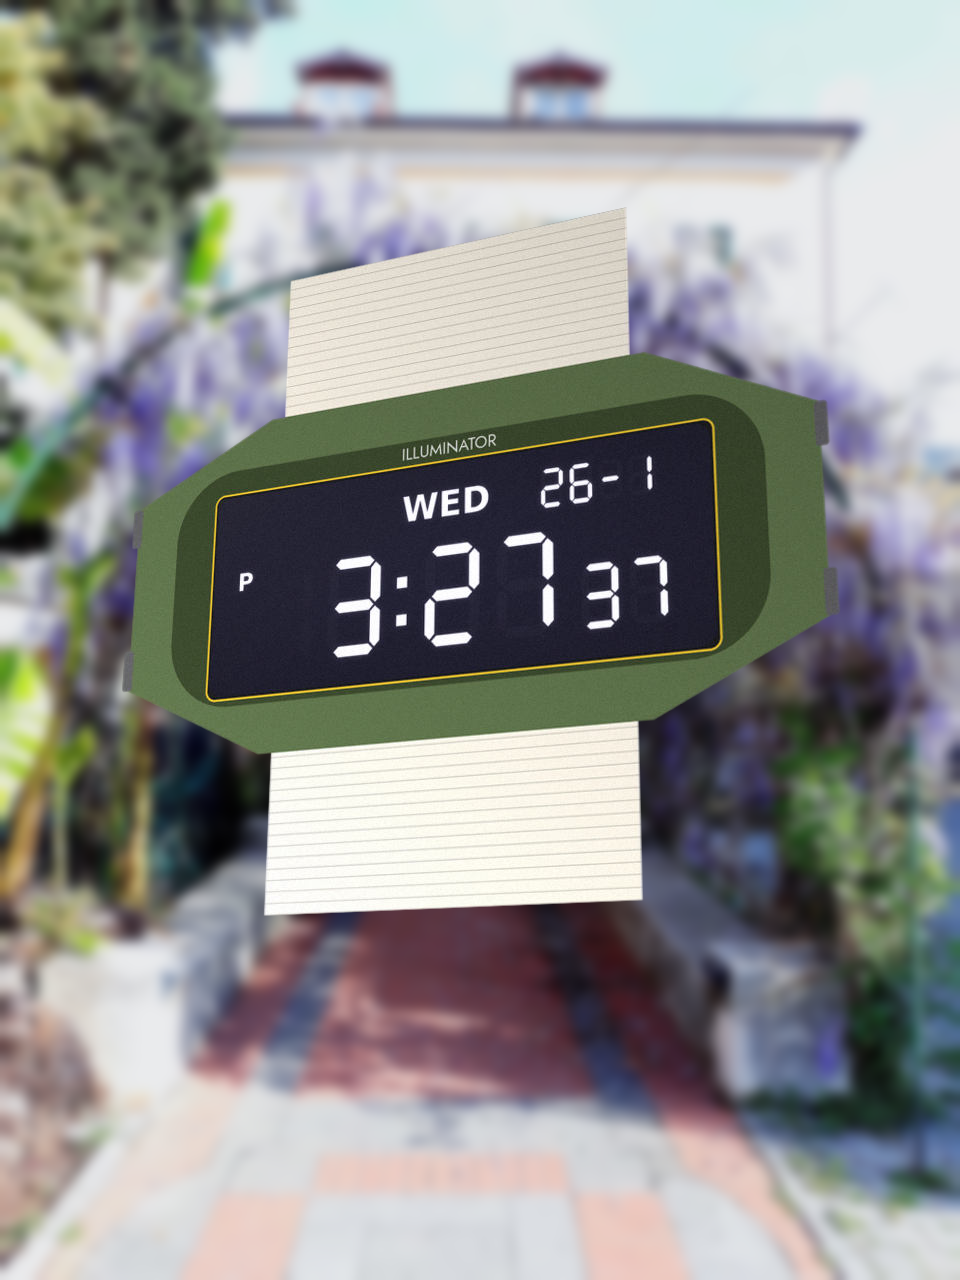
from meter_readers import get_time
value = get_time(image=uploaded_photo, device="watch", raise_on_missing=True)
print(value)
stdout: 3:27:37
